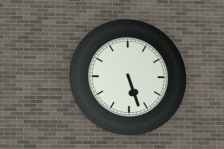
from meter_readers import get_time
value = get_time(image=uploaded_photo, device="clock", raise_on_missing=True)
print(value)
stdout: 5:27
